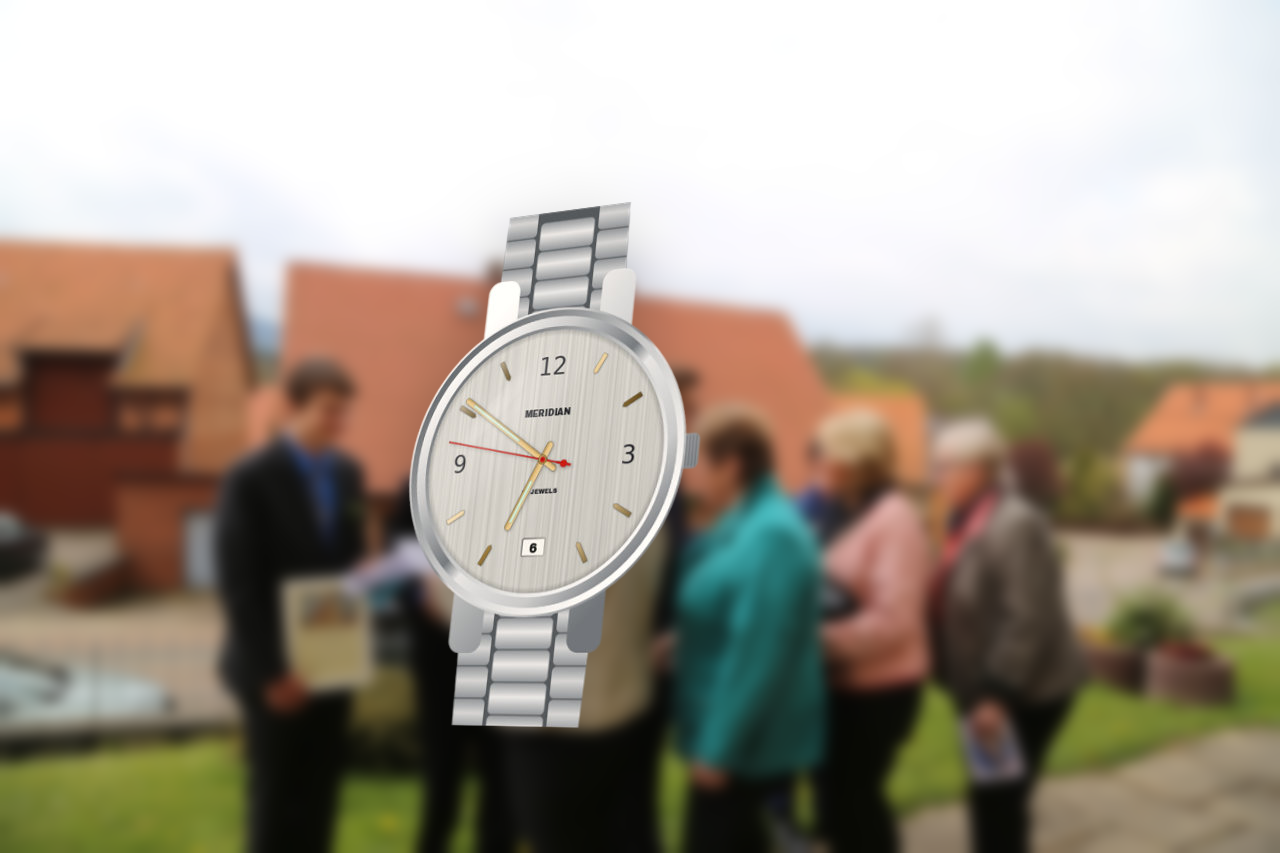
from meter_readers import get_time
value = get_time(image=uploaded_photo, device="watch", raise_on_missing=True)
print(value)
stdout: 6:50:47
